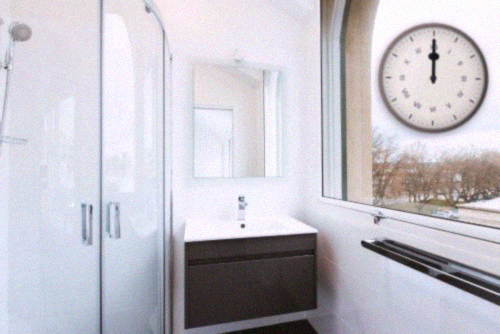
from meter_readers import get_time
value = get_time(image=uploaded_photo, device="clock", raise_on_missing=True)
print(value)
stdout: 12:00
